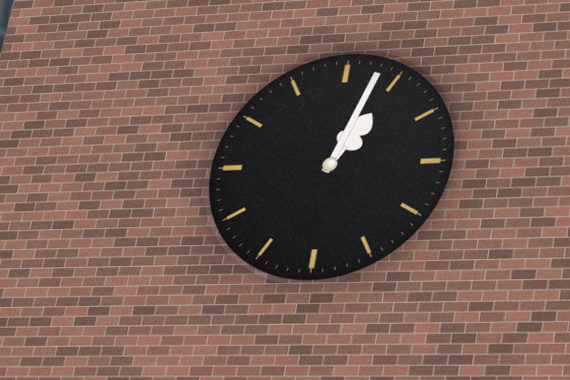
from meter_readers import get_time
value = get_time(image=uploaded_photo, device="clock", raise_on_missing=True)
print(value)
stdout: 1:03
